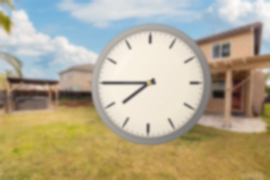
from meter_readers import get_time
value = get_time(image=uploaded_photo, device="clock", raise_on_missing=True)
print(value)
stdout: 7:45
